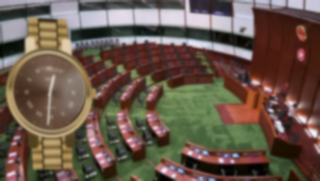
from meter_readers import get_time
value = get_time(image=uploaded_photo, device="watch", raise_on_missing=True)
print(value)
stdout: 12:31
